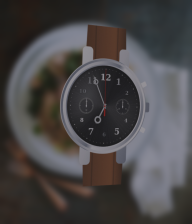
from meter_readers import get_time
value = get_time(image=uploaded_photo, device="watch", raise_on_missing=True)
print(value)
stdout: 6:56
